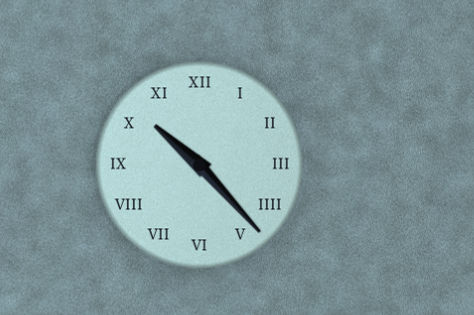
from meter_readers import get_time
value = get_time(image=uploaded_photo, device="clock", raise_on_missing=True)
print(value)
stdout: 10:23
